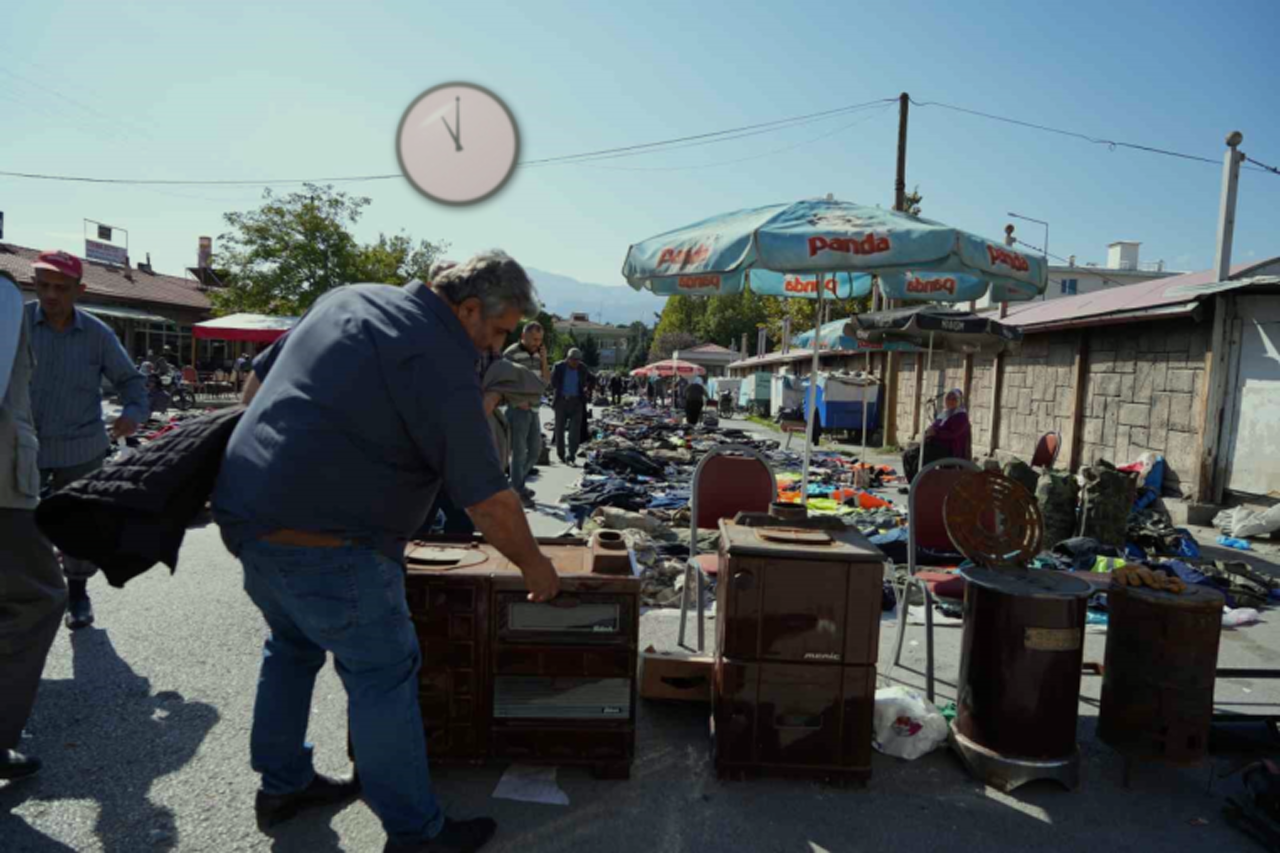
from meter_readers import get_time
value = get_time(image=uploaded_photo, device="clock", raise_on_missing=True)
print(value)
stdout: 11:00
